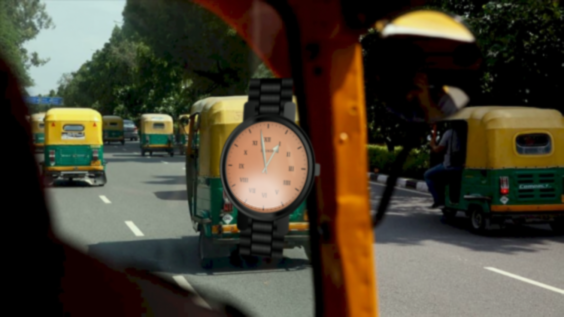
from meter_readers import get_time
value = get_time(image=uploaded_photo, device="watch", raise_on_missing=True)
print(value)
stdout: 12:58
